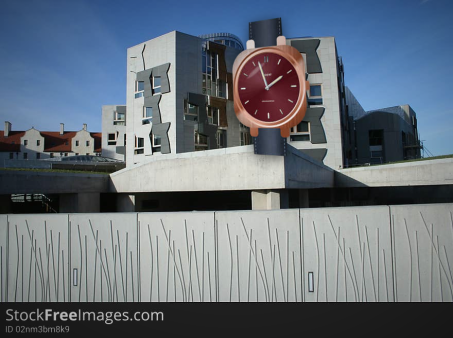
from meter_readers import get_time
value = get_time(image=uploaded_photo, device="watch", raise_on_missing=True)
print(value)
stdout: 1:57
